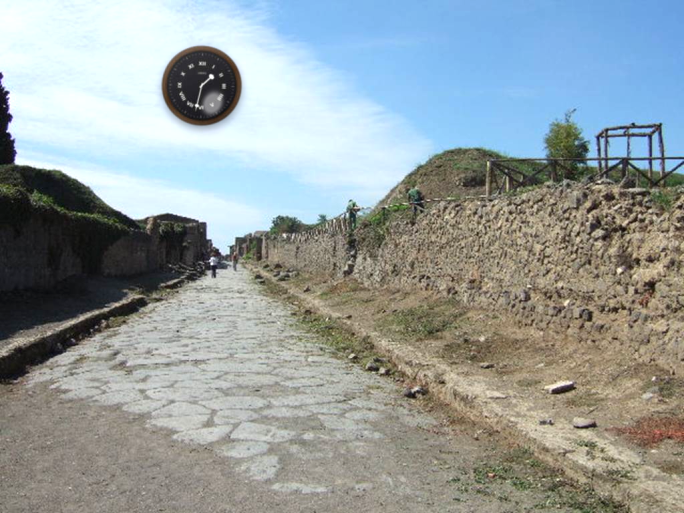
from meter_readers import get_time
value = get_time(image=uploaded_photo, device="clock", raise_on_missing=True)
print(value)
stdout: 1:32
